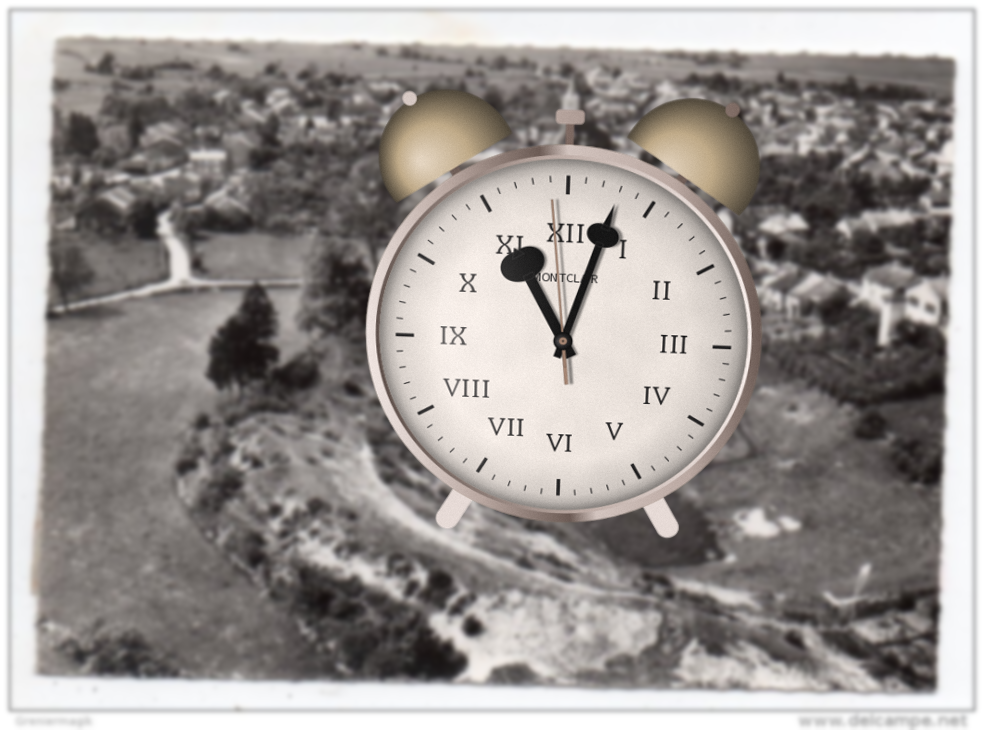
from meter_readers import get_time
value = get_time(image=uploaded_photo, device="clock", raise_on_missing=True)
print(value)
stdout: 11:02:59
